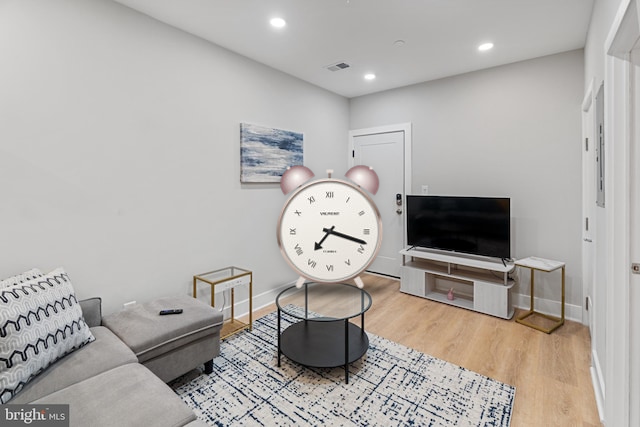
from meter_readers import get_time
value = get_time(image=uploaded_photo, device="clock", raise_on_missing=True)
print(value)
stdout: 7:18
